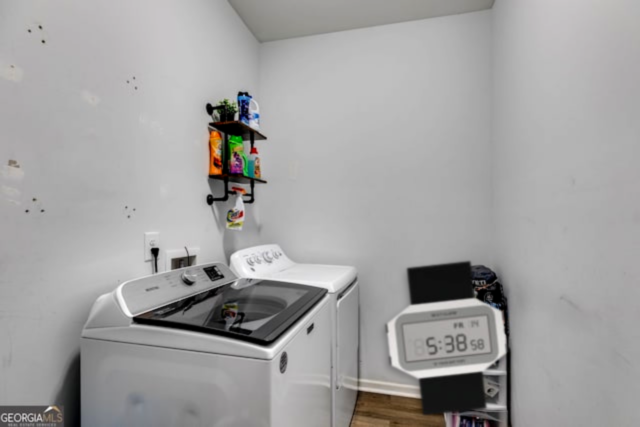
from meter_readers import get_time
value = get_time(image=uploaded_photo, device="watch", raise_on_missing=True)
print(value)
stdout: 5:38
